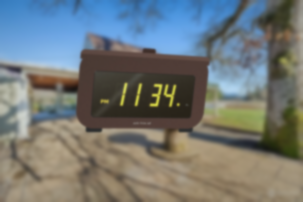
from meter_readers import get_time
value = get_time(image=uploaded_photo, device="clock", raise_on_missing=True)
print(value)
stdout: 11:34
